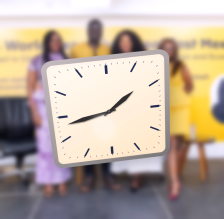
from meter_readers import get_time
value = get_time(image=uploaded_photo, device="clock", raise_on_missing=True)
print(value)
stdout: 1:43
